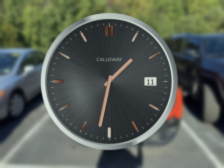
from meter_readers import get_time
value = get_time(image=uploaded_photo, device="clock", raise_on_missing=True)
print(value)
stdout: 1:32
